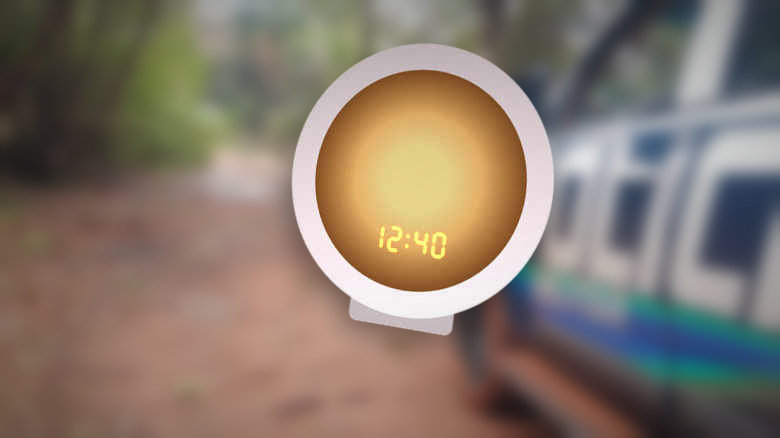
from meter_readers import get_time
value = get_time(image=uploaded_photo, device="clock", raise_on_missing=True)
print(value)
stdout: 12:40
